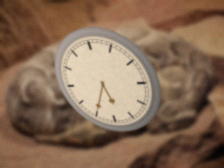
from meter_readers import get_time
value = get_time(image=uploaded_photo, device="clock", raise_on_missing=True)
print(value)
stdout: 5:35
